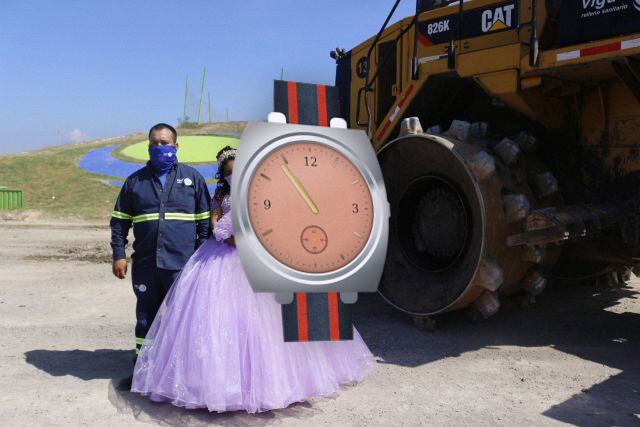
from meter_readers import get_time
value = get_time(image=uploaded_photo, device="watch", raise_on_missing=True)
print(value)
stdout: 10:54
